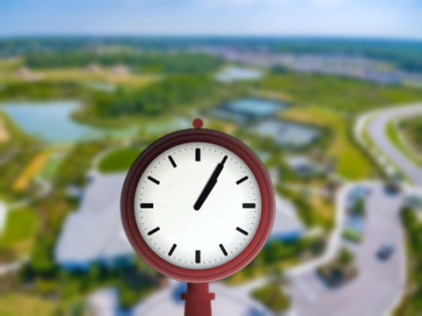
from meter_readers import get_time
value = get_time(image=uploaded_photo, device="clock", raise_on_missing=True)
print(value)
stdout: 1:05
